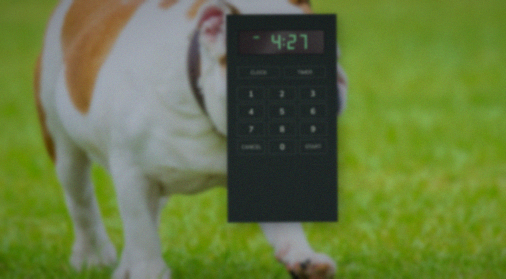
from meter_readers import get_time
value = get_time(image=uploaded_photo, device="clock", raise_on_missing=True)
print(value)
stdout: 4:27
